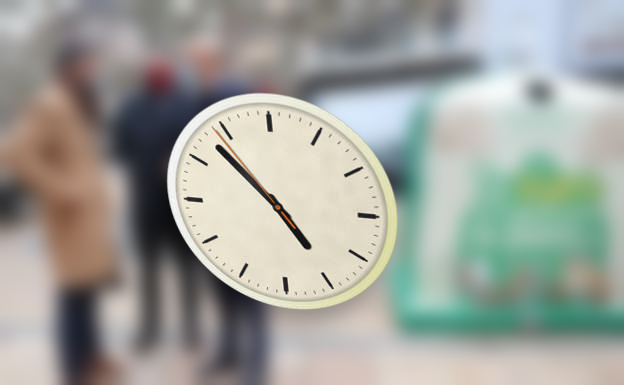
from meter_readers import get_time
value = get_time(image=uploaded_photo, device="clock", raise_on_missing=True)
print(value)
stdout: 4:52:54
